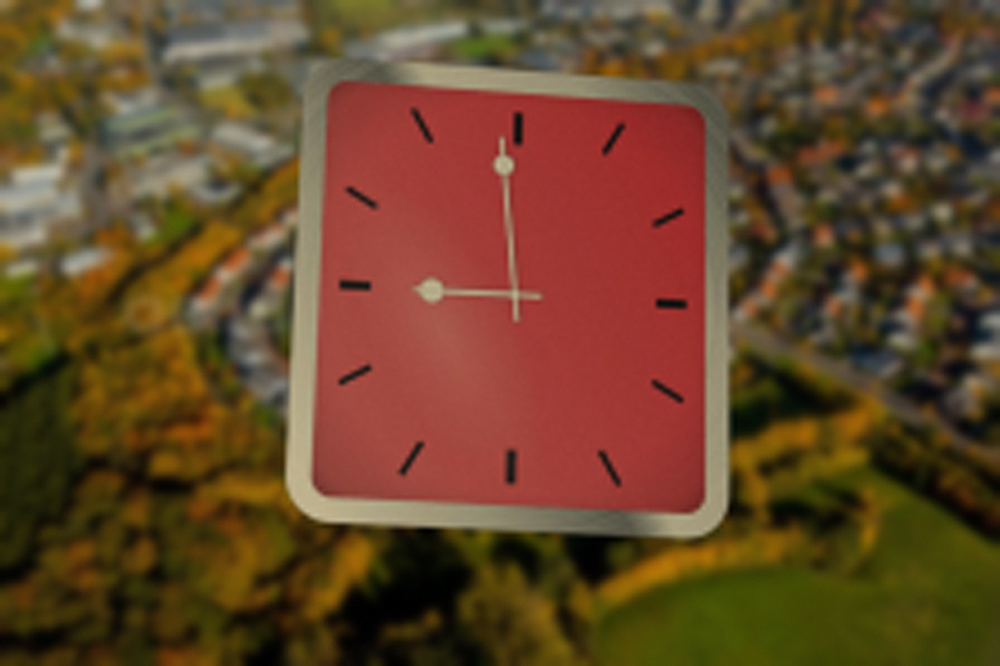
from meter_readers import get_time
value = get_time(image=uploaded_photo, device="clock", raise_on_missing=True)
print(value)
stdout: 8:59
